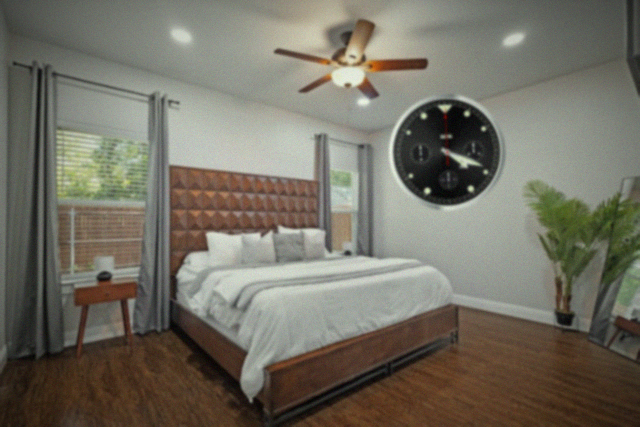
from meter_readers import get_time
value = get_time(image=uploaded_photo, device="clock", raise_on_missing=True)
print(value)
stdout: 4:19
